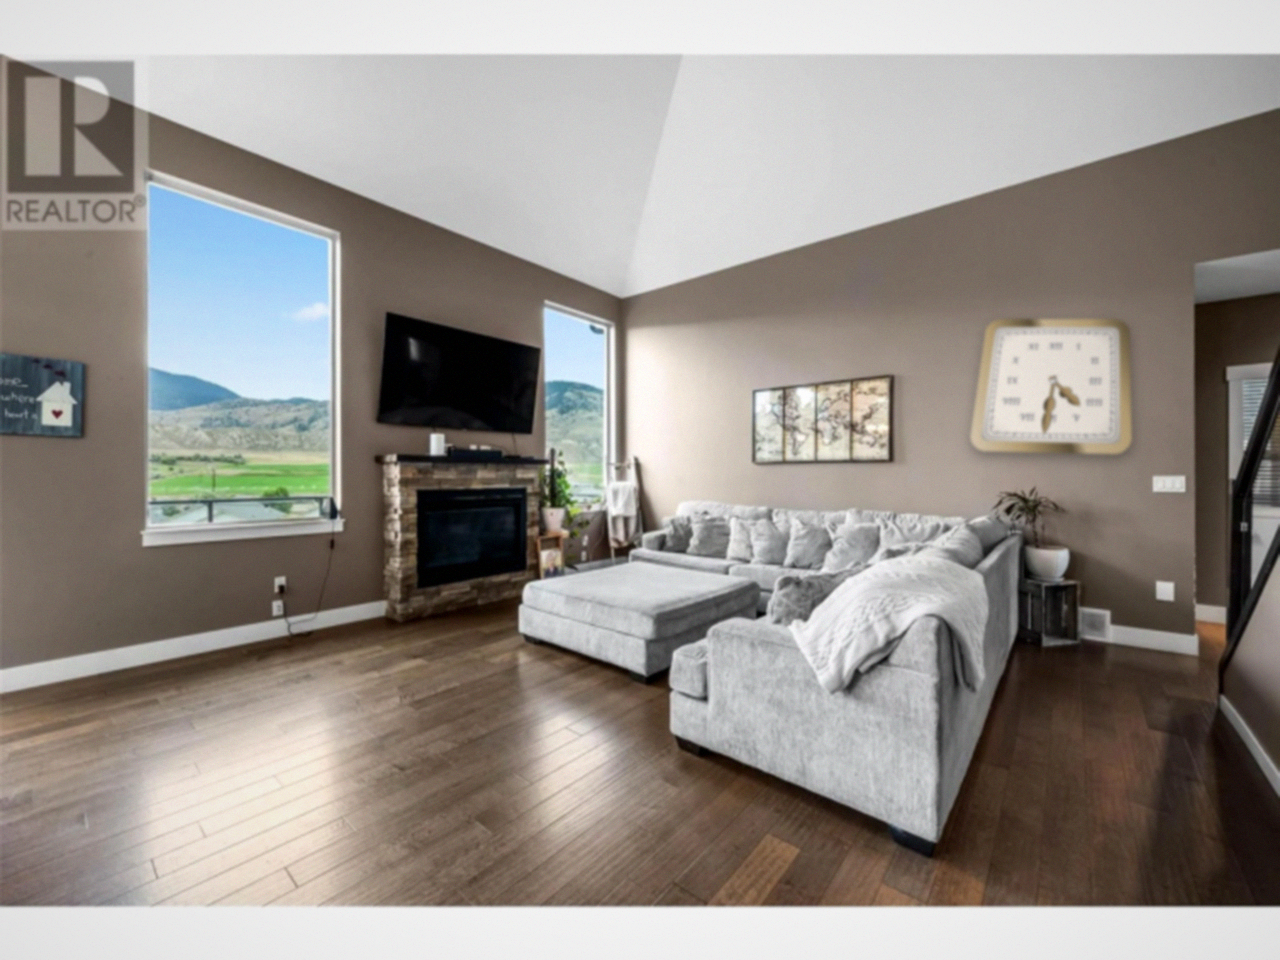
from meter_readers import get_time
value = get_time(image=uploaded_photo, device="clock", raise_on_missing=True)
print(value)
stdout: 4:31
